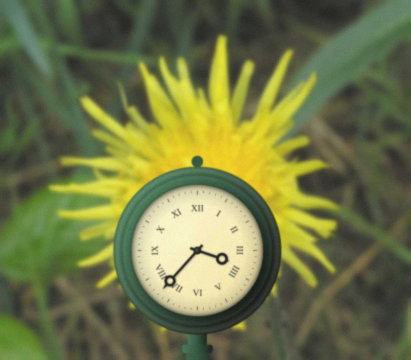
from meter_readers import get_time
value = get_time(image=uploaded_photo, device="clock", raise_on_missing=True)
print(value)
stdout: 3:37
